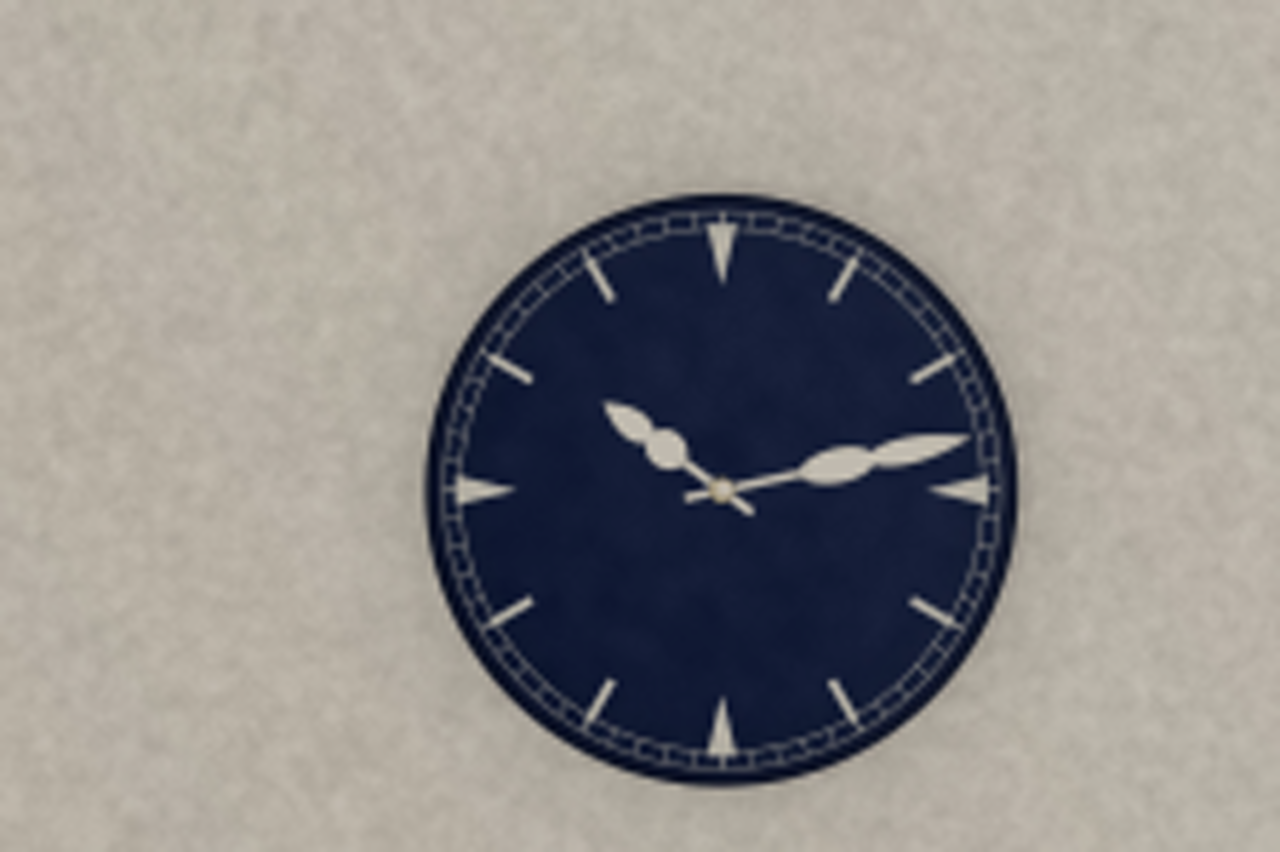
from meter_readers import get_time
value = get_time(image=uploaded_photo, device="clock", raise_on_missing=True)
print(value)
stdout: 10:13
